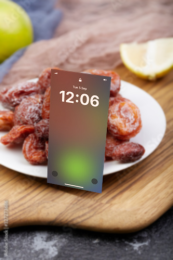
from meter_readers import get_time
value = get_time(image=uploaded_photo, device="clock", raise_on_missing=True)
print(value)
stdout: 12:06
